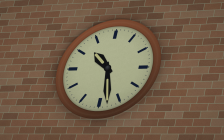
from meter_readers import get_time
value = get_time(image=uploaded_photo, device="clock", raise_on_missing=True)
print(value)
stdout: 10:28
